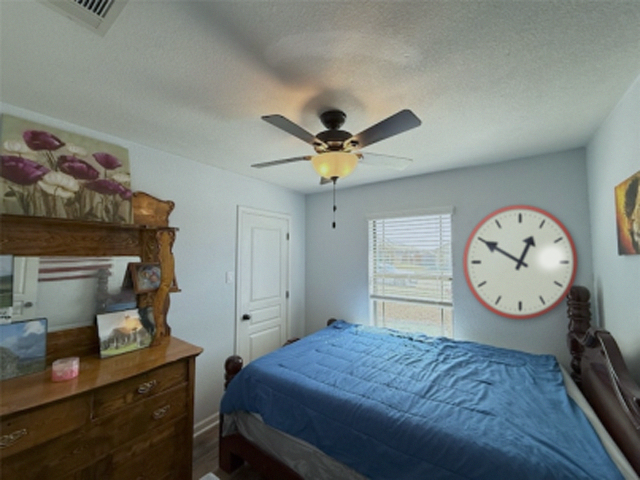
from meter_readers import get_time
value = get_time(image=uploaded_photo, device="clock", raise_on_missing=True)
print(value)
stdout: 12:50
